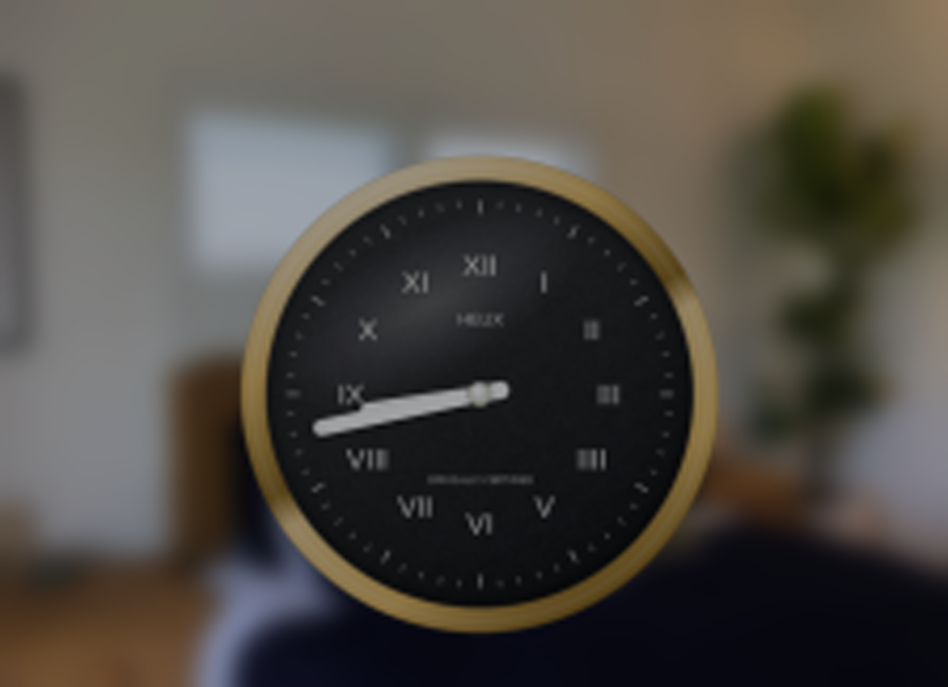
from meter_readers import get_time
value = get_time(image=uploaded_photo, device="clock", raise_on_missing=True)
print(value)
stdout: 8:43
